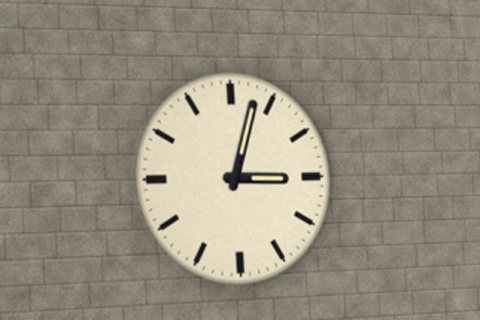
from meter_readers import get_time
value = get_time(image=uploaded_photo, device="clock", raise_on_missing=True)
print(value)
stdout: 3:03
